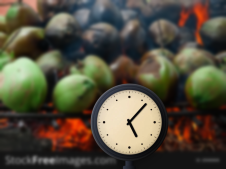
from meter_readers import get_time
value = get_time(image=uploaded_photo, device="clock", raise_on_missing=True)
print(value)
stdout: 5:07
